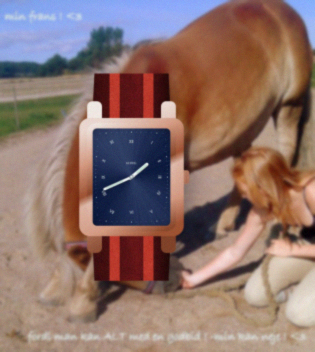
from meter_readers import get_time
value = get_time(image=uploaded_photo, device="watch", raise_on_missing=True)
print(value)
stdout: 1:41
